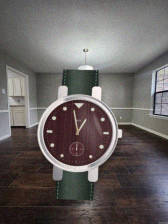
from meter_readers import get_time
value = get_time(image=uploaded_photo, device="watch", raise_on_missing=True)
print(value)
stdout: 12:58
